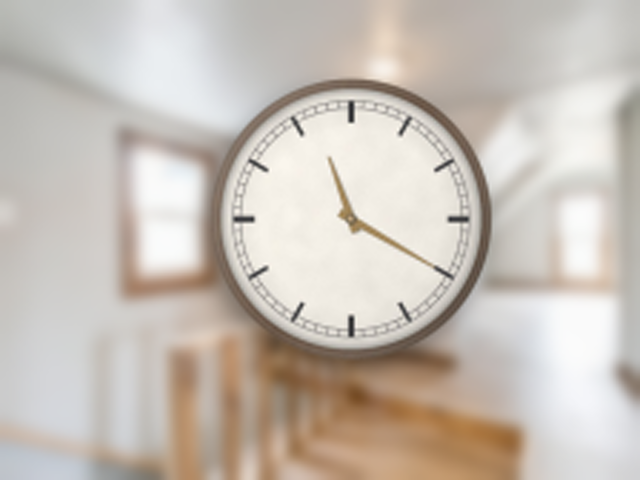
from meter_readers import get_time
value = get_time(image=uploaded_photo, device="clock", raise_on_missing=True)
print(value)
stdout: 11:20
